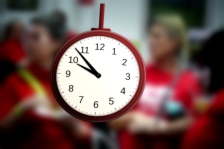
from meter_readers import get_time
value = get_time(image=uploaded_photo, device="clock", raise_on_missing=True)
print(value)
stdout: 9:53
